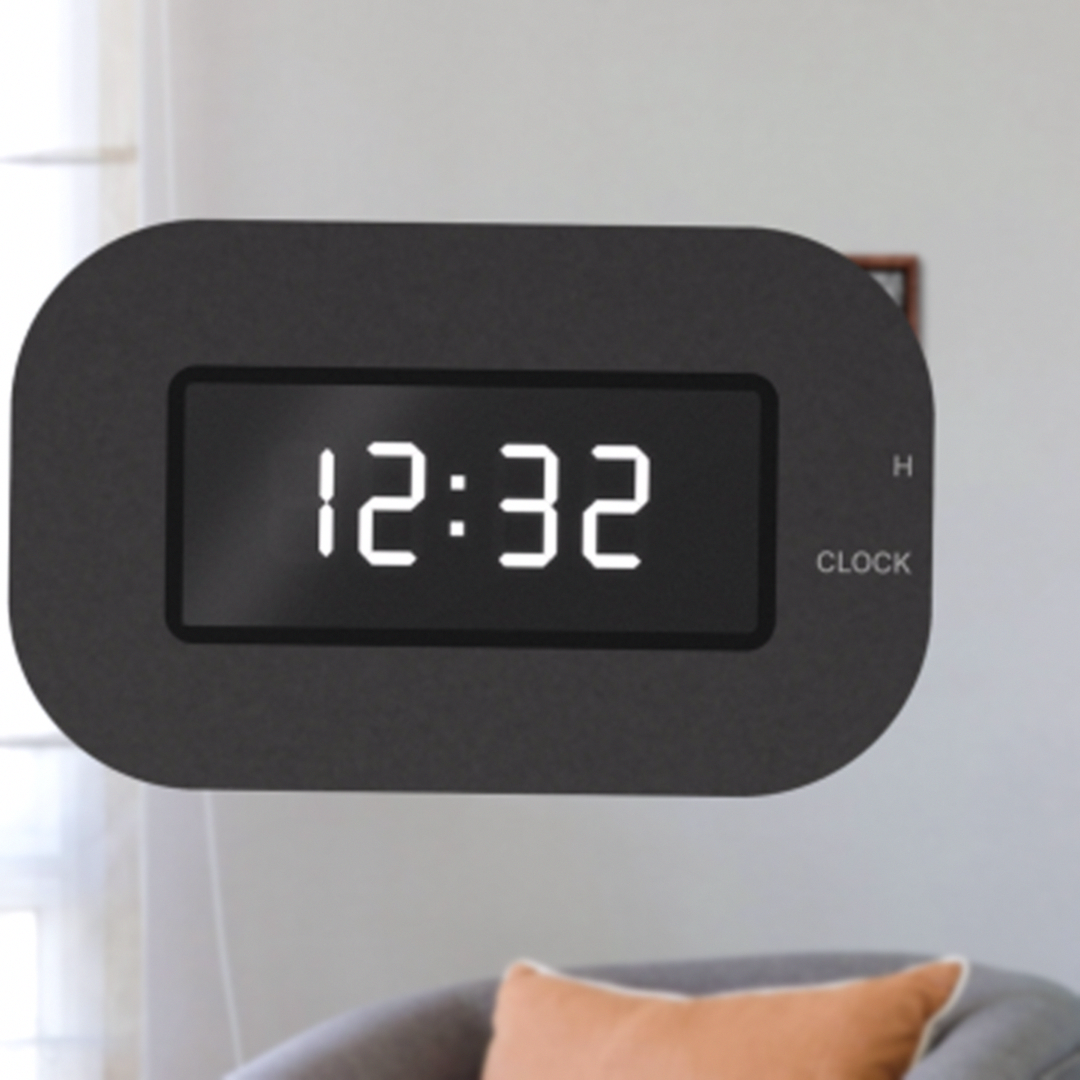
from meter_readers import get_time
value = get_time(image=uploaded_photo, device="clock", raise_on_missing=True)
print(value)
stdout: 12:32
